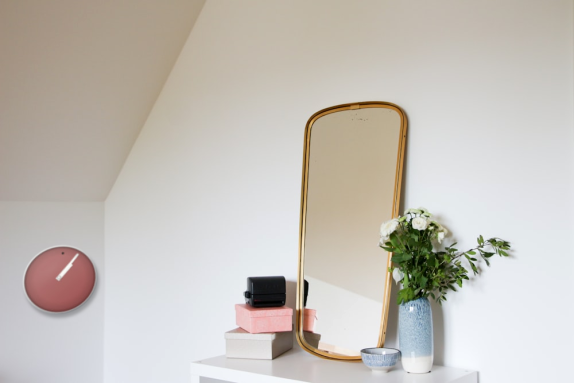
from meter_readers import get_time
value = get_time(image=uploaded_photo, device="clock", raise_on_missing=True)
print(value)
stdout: 1:05
